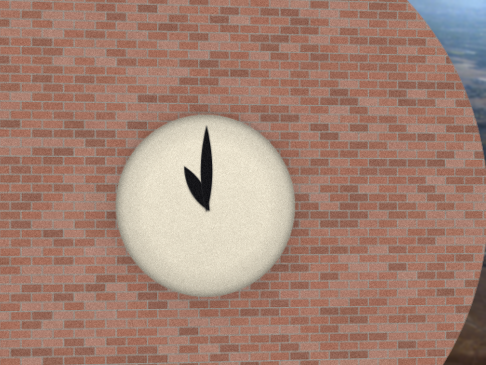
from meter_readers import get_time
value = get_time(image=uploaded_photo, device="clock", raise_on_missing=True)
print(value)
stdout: 11:00
